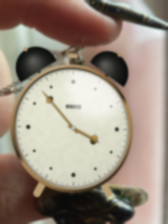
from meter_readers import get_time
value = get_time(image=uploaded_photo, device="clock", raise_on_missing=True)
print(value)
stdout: 3:53
